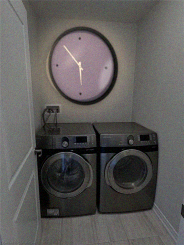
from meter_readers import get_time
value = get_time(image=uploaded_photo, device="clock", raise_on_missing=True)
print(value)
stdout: 5:53
